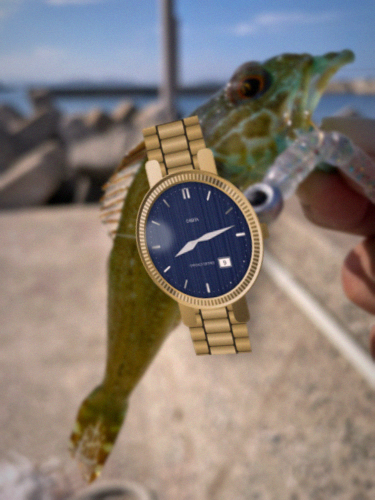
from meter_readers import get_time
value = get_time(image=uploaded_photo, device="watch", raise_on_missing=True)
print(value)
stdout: 8:13
